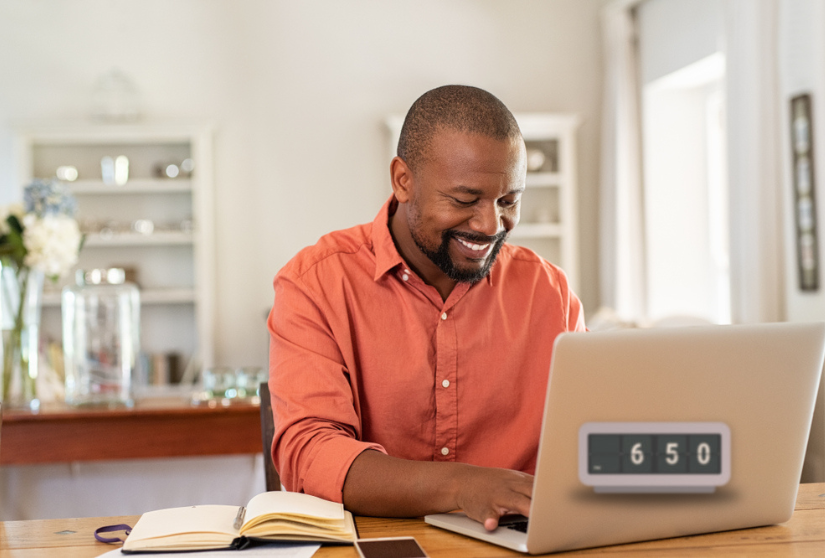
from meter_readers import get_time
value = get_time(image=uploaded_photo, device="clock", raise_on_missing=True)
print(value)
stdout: 6:50
